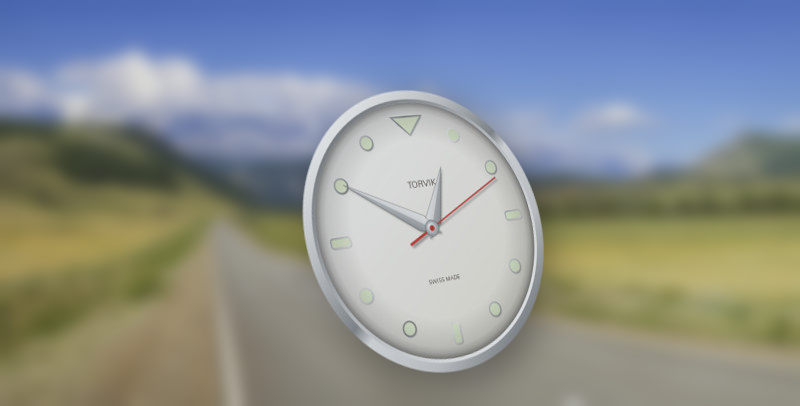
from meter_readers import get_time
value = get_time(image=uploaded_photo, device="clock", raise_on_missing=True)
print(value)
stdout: 12:50:11
